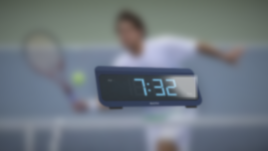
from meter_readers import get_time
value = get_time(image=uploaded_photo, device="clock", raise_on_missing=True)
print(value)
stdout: 7:32
